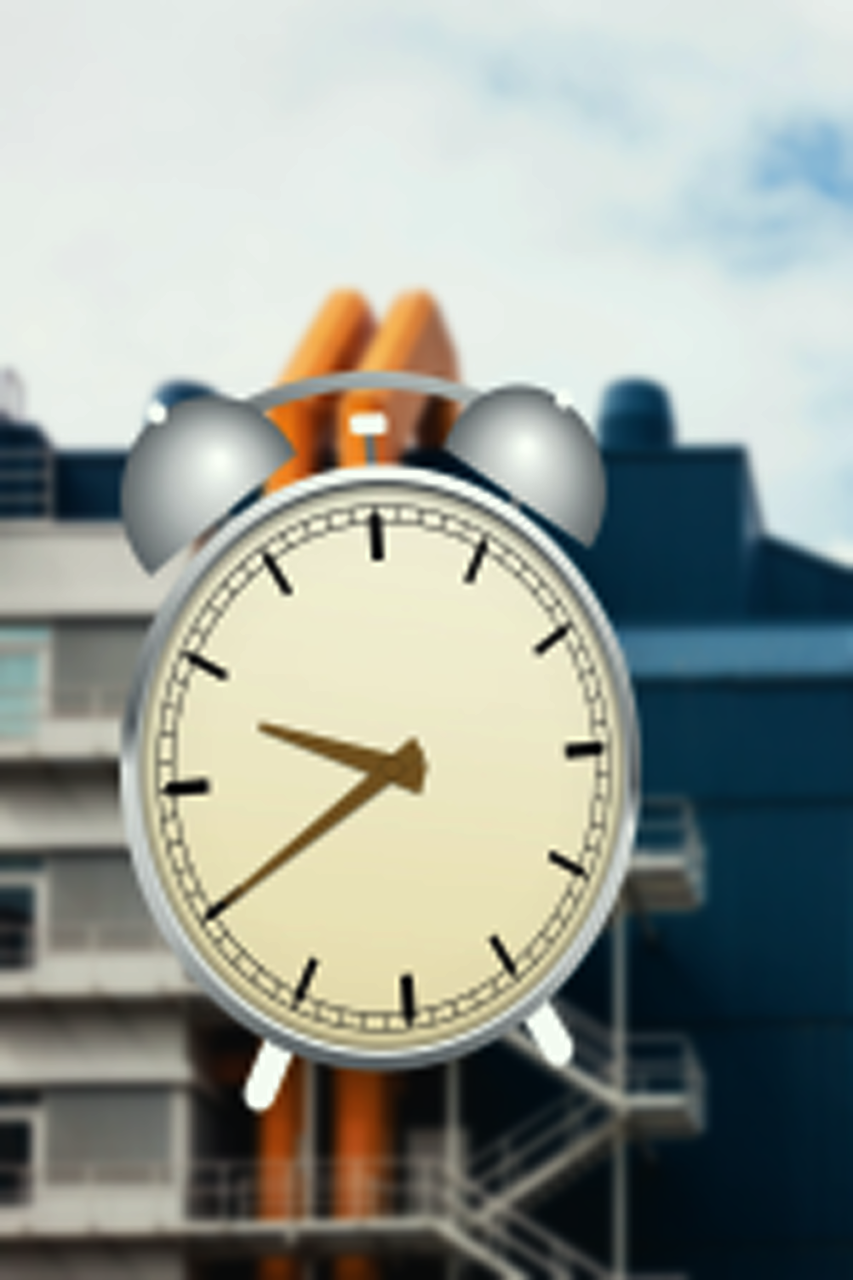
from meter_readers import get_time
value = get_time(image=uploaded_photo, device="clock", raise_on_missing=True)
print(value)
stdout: 9:40
